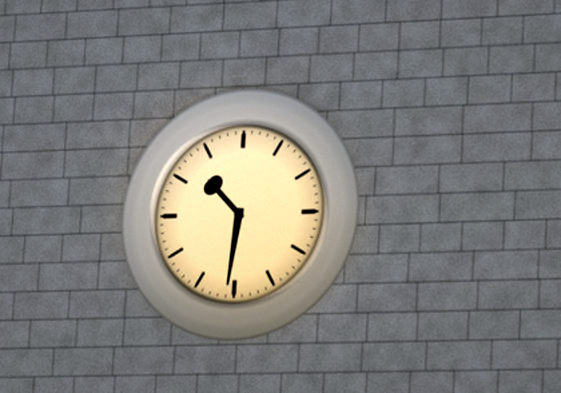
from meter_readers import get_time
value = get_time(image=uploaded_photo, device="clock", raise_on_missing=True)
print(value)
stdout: 10:31
